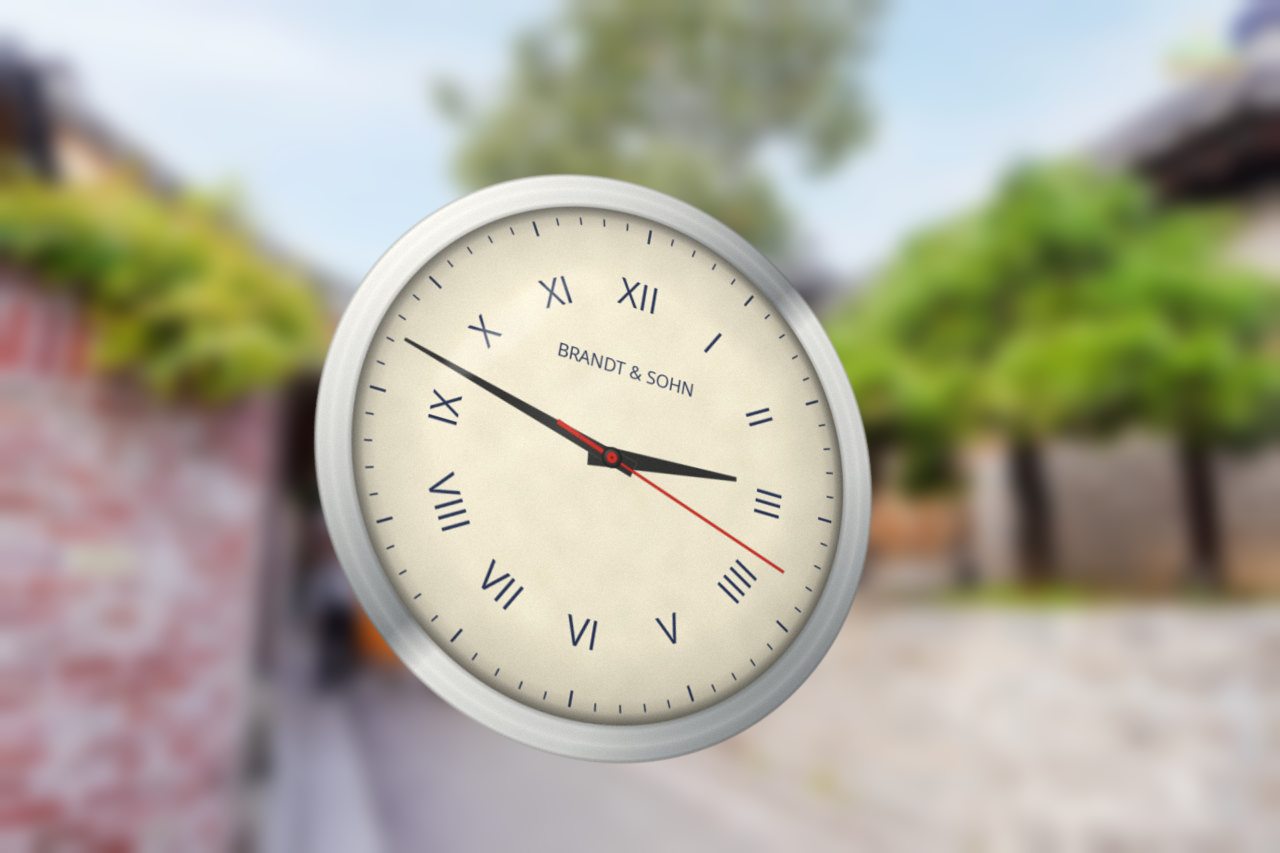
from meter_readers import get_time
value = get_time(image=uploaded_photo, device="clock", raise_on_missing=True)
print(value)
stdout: 2:47:18
